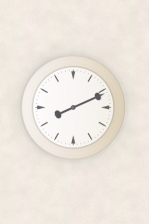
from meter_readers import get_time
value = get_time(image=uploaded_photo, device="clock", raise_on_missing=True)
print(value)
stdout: 8:11
